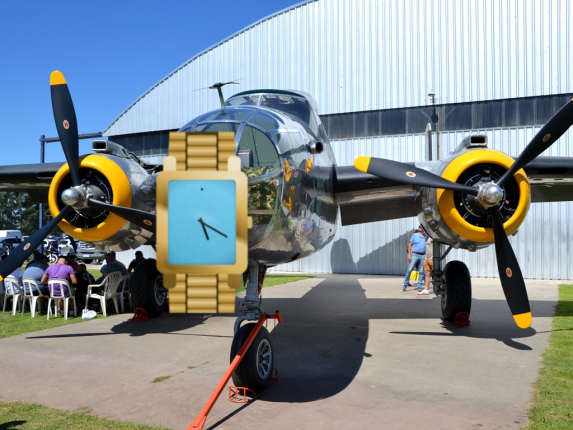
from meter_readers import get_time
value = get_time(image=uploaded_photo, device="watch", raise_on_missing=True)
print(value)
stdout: 5:20
